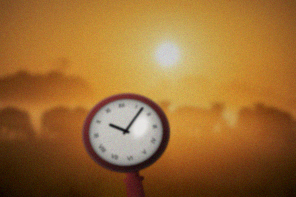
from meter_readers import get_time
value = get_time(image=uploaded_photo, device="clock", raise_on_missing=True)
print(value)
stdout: 10:07
